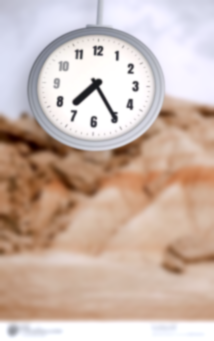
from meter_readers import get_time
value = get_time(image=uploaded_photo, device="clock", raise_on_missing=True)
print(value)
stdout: 7:25
